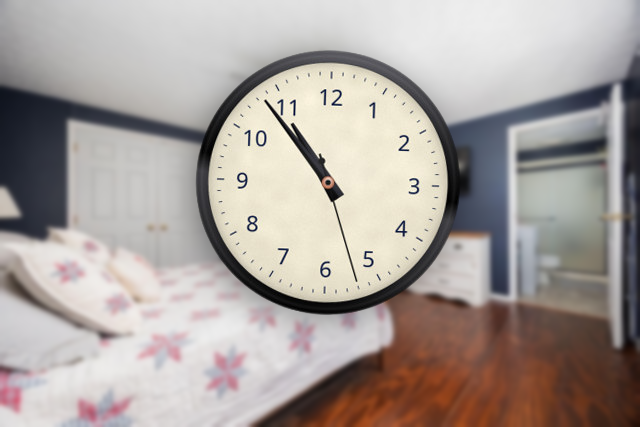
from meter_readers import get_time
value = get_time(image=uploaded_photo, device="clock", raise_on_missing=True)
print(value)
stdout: 10:53:27
